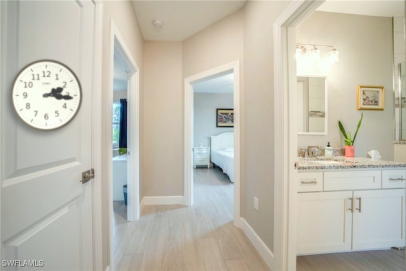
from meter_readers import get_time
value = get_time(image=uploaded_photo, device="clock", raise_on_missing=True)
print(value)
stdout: 2:16
